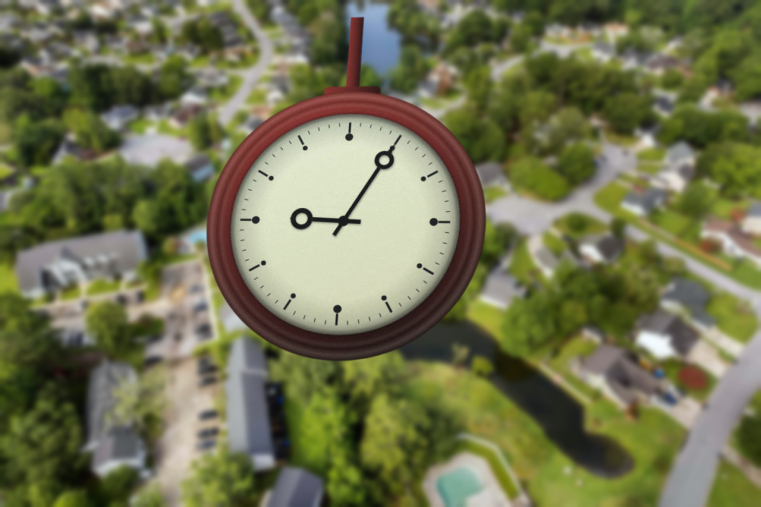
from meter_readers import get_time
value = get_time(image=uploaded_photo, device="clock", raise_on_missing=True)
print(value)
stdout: 9:05
